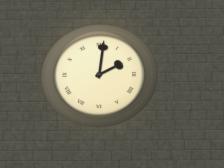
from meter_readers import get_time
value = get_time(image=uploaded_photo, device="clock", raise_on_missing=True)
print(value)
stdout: 2:01
